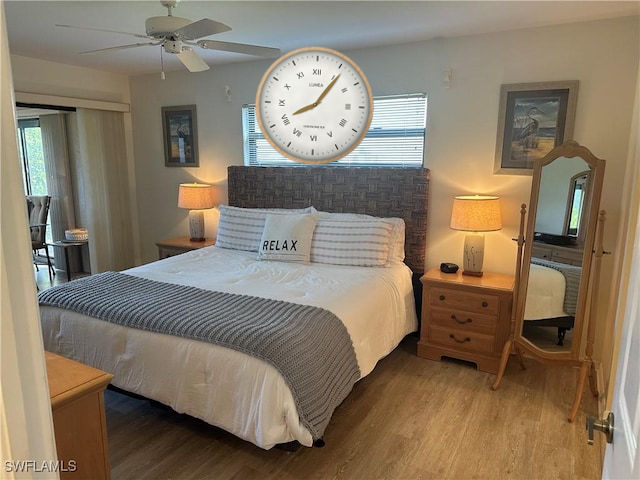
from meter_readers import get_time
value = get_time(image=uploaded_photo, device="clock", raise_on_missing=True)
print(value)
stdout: 8:06
